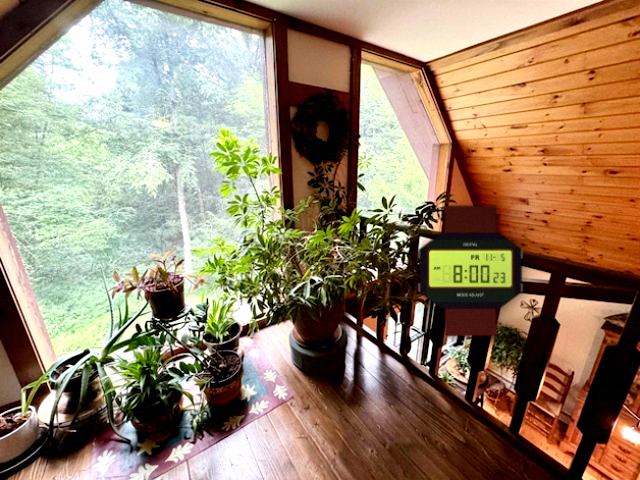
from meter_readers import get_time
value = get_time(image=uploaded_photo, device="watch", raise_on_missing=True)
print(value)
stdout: 8:00:23
